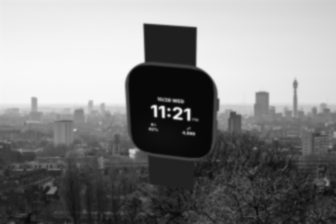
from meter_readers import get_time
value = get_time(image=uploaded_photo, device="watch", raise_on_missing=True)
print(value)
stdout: 11:21
